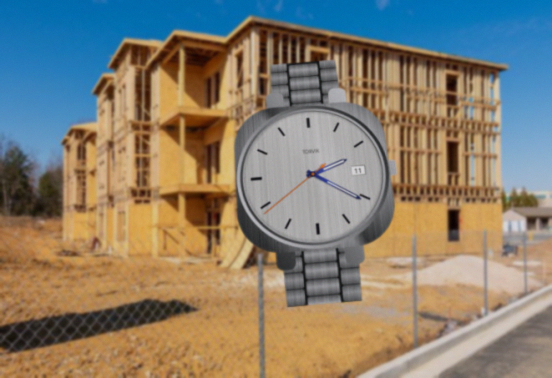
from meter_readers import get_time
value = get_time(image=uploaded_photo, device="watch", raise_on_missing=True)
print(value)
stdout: 2:20:39
